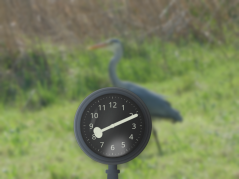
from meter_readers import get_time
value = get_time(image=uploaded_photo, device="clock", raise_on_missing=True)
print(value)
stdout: 8:11
